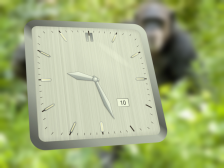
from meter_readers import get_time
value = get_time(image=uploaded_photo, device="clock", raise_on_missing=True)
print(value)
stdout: 9:27
